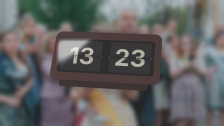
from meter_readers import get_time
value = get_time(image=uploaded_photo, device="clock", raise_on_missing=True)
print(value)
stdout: 13:23
